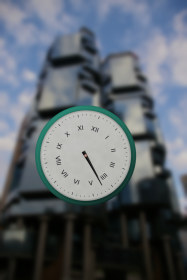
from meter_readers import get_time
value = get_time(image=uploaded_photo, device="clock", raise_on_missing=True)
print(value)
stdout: 4:22
